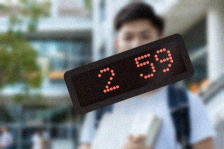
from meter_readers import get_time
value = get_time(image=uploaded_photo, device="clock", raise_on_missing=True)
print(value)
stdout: 2:59
